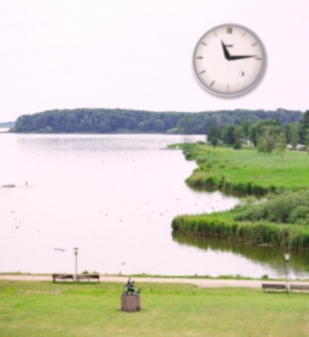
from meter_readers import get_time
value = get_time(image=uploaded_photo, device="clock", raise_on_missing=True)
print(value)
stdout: 11:14
